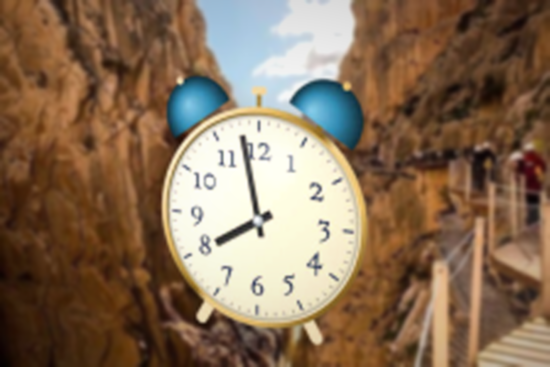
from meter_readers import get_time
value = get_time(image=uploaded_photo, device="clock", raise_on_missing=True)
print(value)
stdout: 7:58
